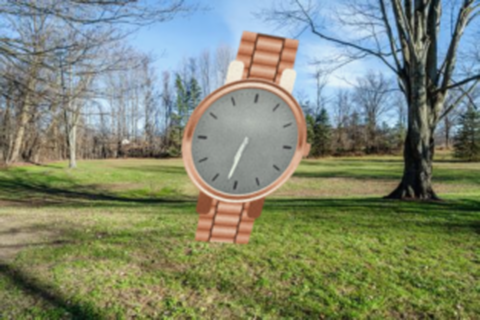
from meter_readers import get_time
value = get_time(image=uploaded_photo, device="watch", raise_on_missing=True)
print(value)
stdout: 6:32
